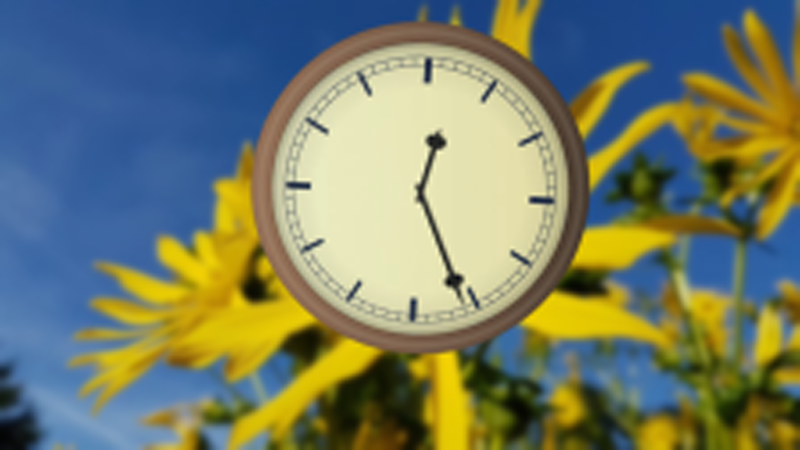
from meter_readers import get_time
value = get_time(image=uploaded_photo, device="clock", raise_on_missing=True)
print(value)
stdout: 12:26
